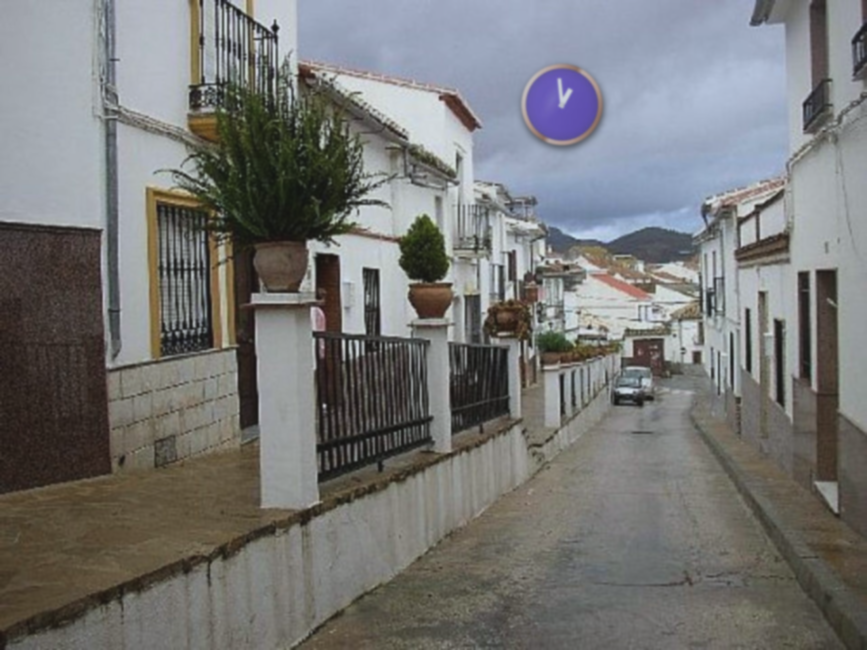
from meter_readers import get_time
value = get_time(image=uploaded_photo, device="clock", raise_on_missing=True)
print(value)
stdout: 12:59
